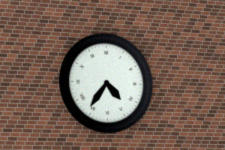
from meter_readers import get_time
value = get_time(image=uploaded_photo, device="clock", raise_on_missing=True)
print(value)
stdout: 4:36
